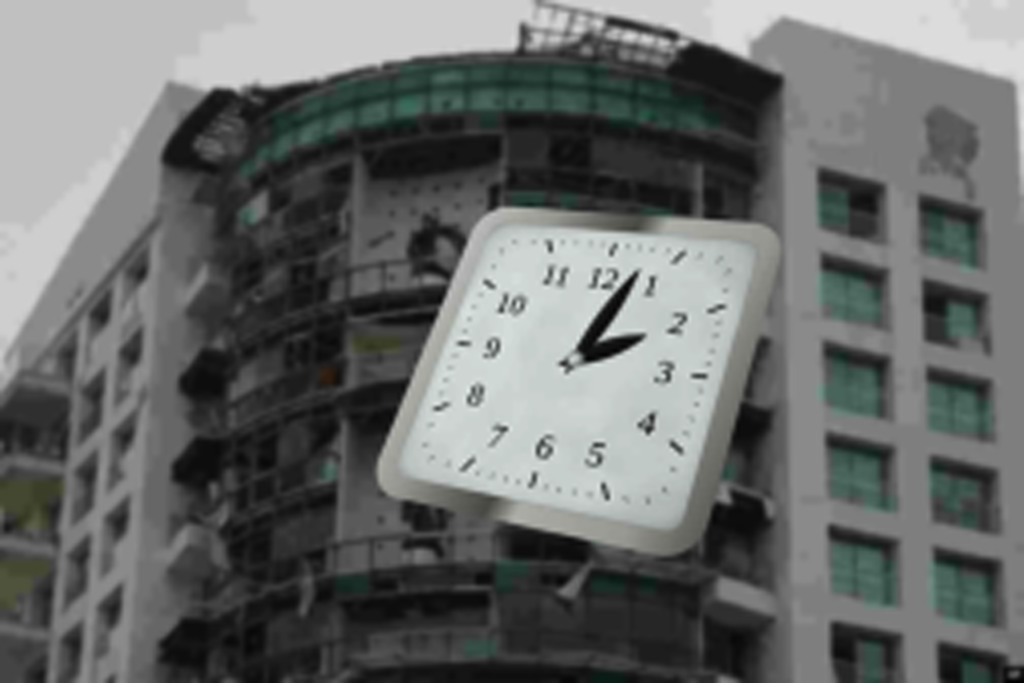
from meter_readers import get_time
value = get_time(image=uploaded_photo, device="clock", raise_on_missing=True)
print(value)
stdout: 2:03
